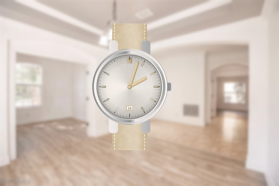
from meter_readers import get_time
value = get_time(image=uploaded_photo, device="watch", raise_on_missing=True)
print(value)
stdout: 2:03
